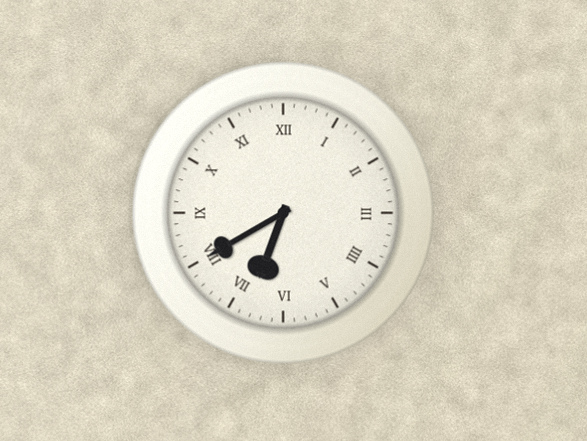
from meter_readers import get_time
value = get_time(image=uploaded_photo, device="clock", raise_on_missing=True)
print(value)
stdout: 6:40
